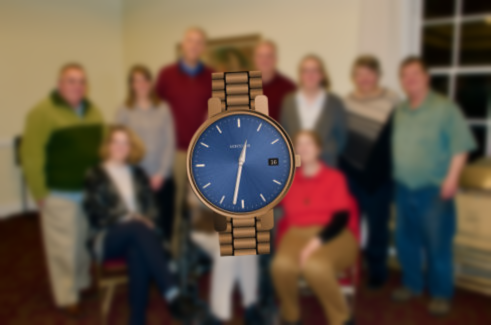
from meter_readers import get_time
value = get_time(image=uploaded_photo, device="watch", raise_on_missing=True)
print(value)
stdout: 12:32
